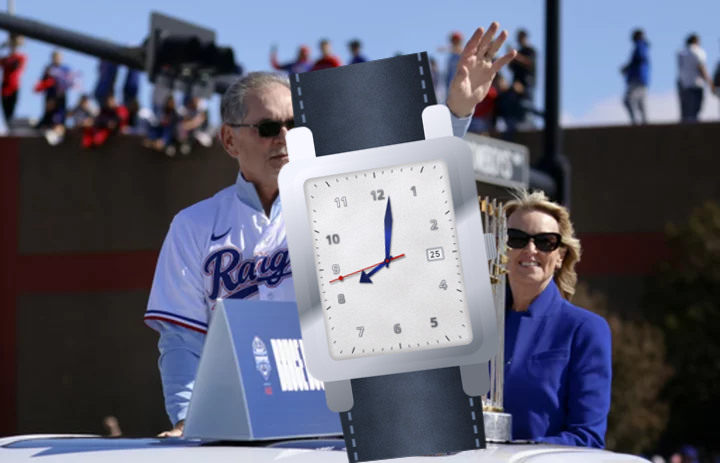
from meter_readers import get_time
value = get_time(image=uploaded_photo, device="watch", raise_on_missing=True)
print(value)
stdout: 8:01:43
